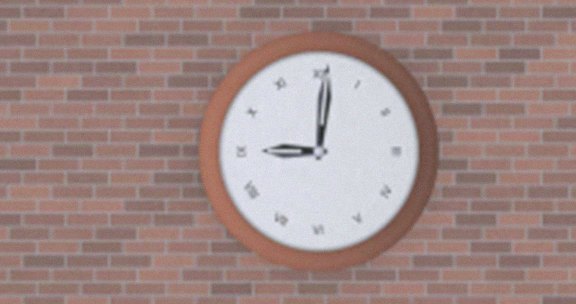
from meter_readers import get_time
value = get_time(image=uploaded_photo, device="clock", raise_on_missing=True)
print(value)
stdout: 9:01
